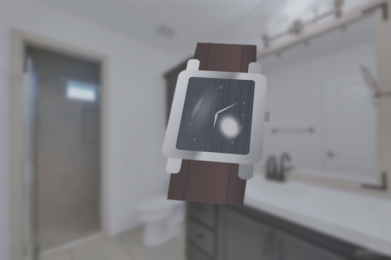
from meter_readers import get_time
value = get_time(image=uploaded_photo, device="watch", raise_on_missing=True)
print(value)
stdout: 6:09
